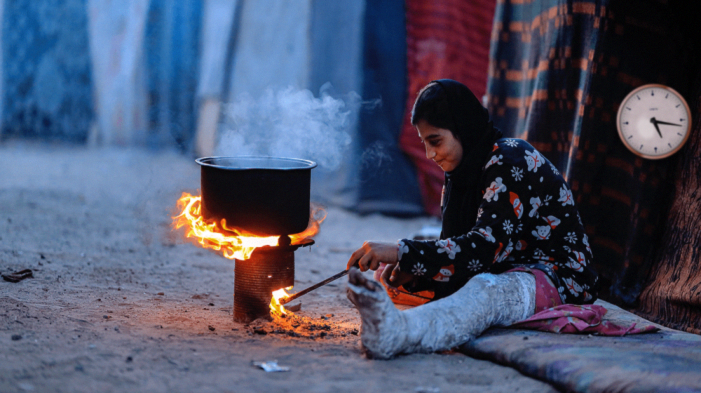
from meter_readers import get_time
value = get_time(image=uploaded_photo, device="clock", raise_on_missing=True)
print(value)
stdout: 5:17
